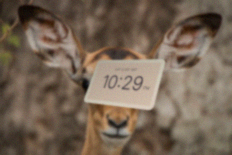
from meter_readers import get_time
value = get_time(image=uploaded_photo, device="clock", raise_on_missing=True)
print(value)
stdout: 10:29
